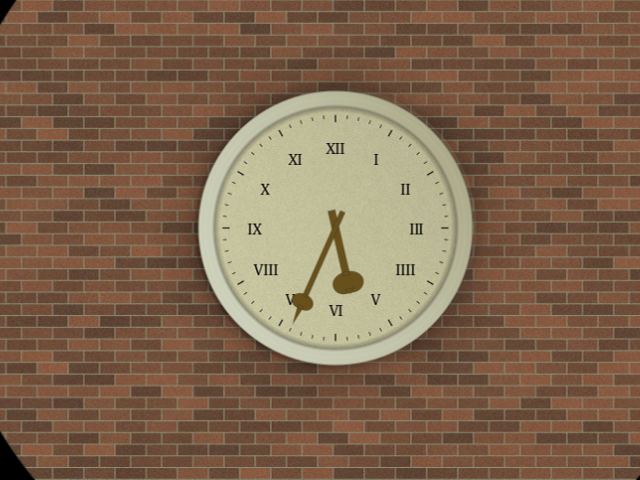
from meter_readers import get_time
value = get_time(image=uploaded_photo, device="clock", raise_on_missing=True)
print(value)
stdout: 5:34
